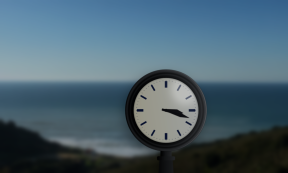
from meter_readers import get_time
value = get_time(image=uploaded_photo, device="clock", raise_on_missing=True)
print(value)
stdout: 3:18
